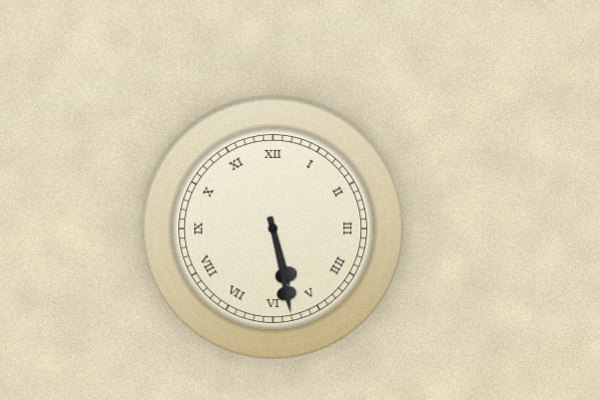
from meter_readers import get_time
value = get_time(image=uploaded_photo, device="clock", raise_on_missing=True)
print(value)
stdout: 5:28
